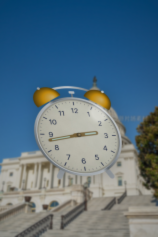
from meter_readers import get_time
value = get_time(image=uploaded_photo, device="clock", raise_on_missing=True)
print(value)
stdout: 2:43
